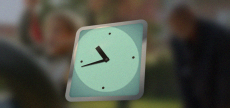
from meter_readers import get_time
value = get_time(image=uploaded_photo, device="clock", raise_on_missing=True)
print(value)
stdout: 10:43
